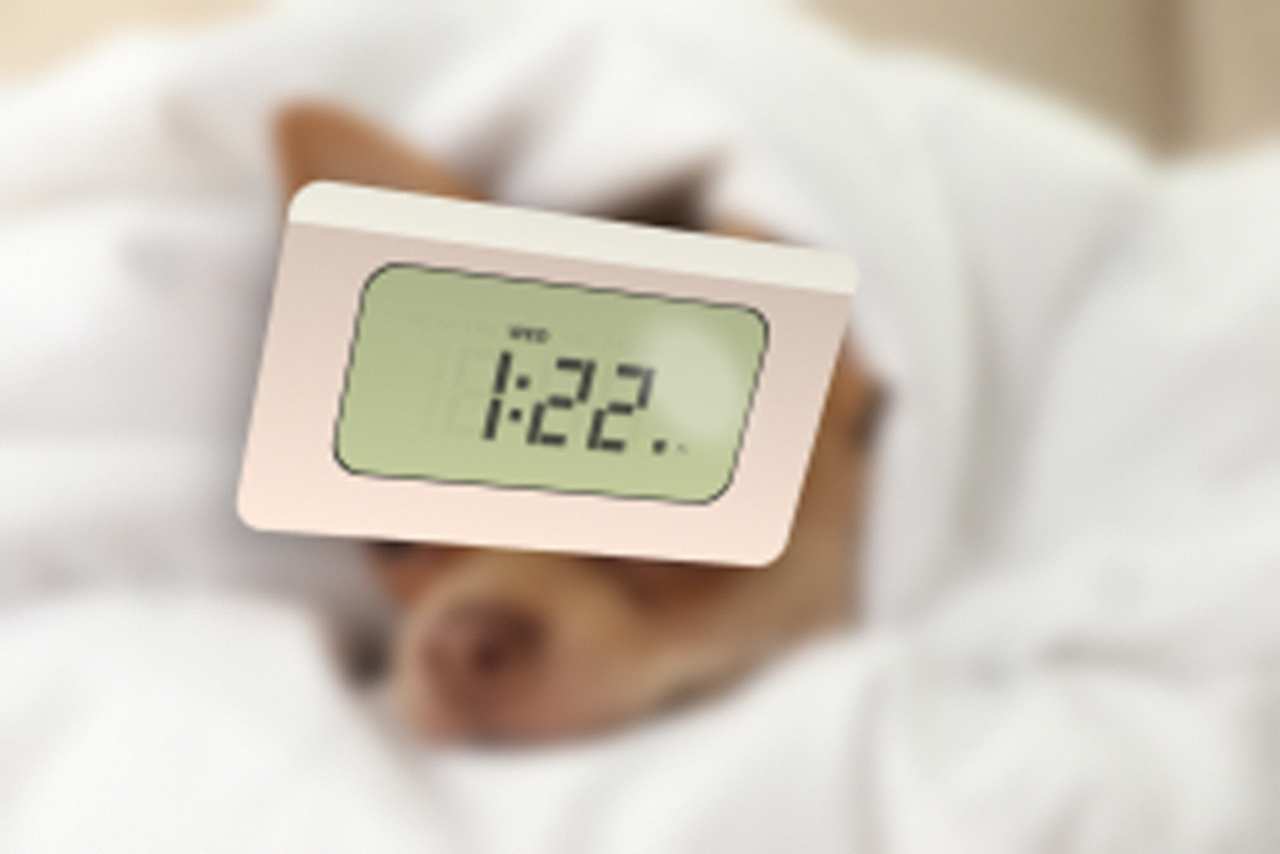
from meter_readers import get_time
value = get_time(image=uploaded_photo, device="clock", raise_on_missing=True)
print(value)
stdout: 1:22
